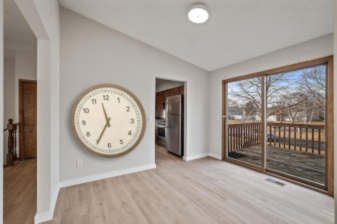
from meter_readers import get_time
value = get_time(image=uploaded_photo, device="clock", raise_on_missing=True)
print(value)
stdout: 11:35
